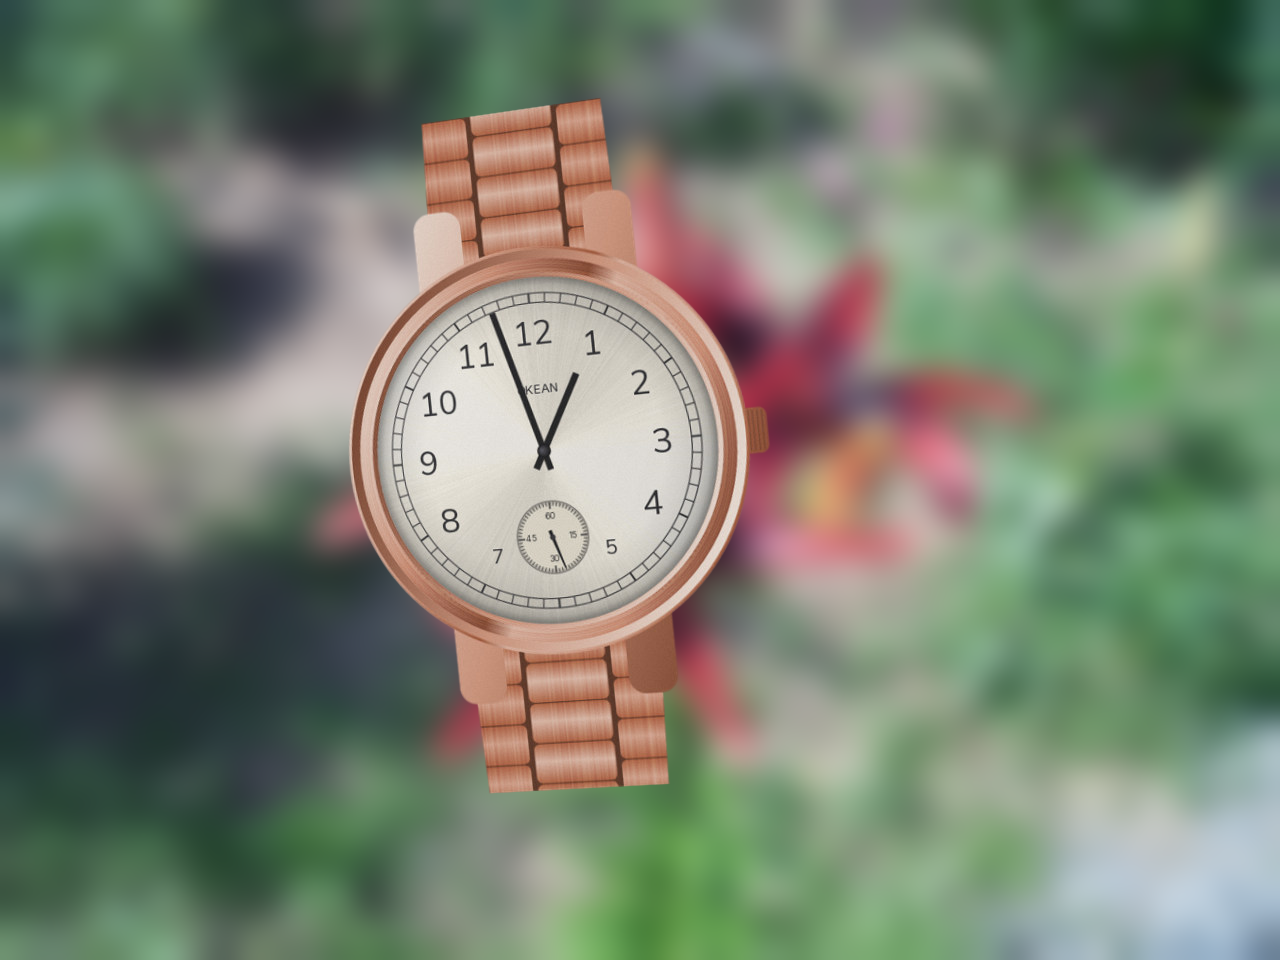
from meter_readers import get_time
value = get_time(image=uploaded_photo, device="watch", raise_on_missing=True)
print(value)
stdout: 12:57:27
